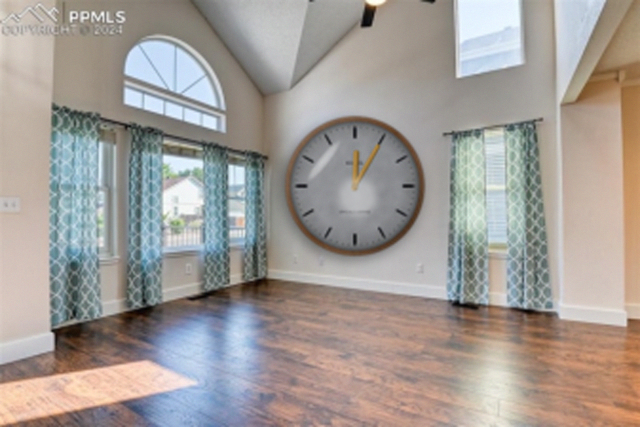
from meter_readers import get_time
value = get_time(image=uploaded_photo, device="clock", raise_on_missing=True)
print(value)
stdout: 12:05
